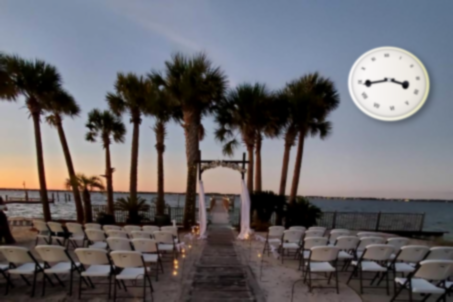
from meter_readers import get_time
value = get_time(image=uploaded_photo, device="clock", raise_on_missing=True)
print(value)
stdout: 3:44
